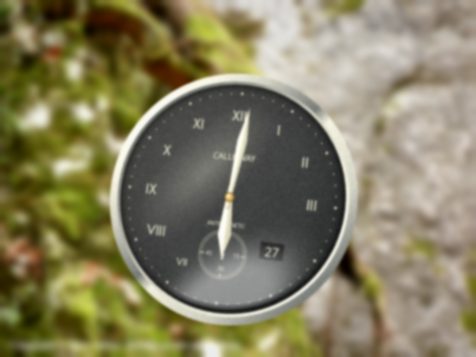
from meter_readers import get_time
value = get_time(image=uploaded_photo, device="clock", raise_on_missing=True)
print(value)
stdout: 6:01
